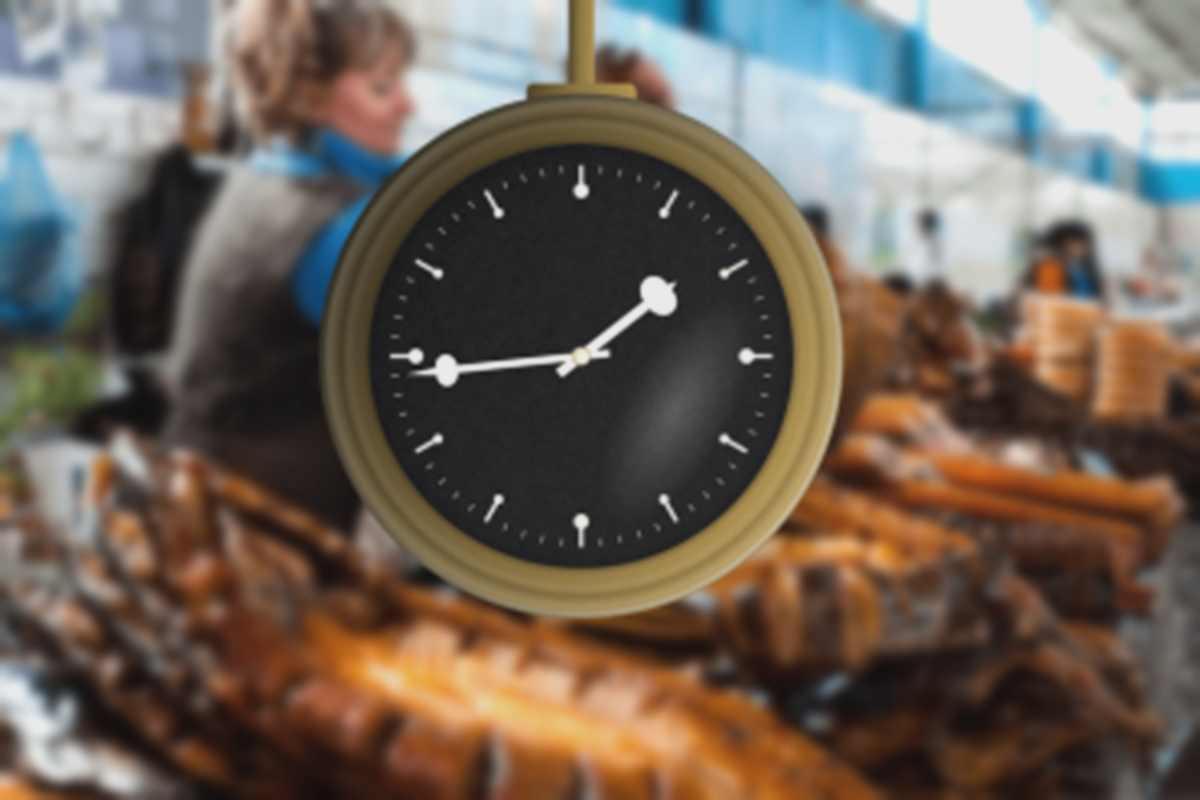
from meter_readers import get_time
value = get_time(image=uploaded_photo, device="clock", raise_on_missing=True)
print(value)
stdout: 1:44
